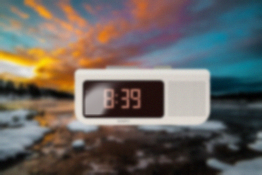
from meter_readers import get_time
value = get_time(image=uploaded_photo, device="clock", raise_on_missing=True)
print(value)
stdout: 8:39
